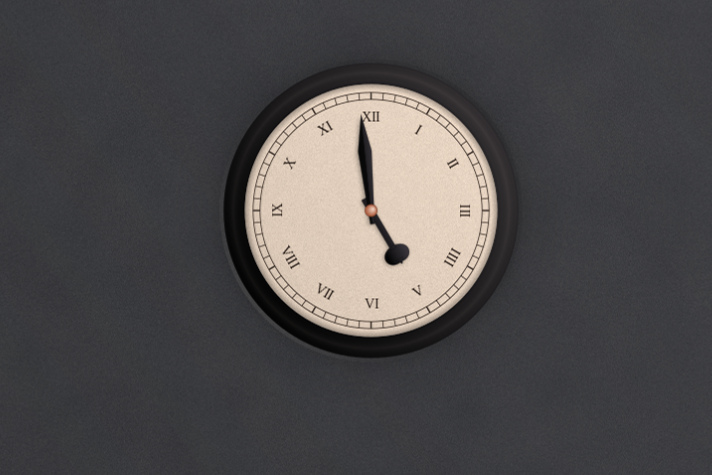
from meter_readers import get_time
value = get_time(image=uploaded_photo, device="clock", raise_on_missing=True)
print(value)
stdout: 4:59
